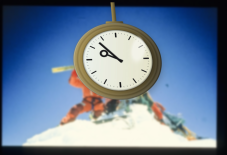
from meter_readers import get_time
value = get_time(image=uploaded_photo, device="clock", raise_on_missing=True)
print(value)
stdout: 9:53
